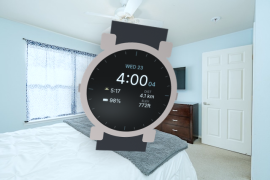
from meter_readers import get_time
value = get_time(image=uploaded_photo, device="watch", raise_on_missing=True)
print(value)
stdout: 4:00
